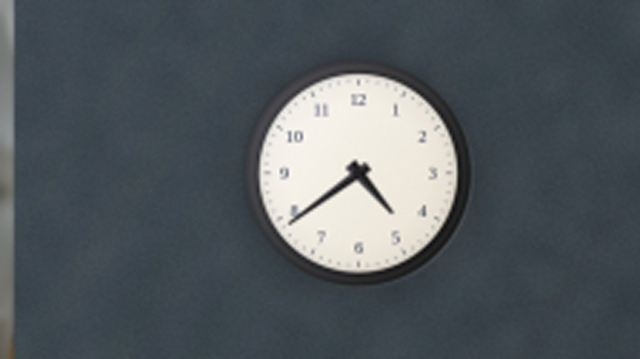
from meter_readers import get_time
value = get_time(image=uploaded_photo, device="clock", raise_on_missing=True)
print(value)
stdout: 4:39
